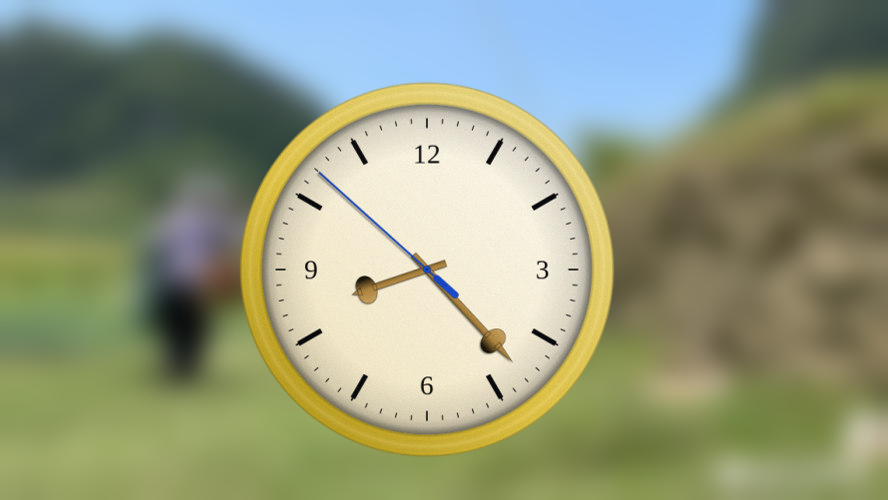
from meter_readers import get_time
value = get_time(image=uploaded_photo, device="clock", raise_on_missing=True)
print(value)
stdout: 8:22:52
